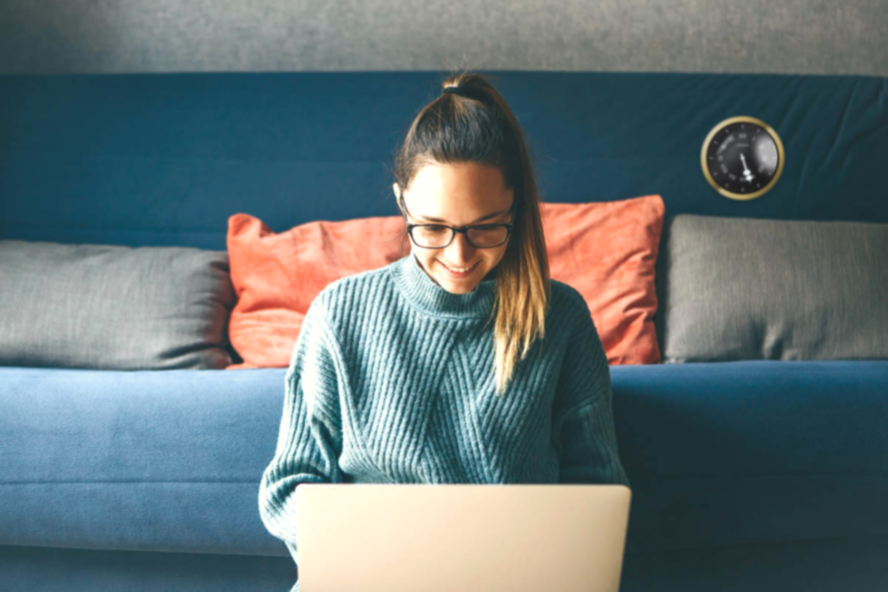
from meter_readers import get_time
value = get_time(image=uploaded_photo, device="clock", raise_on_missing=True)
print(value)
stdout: 5:27
